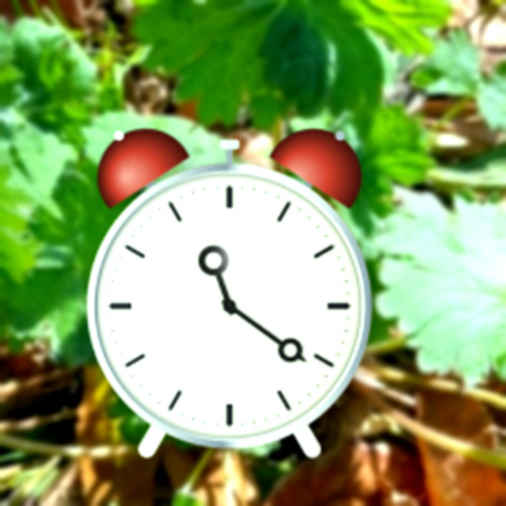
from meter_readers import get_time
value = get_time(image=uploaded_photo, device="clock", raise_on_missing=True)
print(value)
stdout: 11:21
